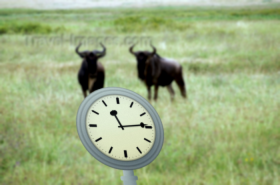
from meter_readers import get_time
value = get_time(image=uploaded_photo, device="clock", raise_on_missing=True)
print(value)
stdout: 11:14
